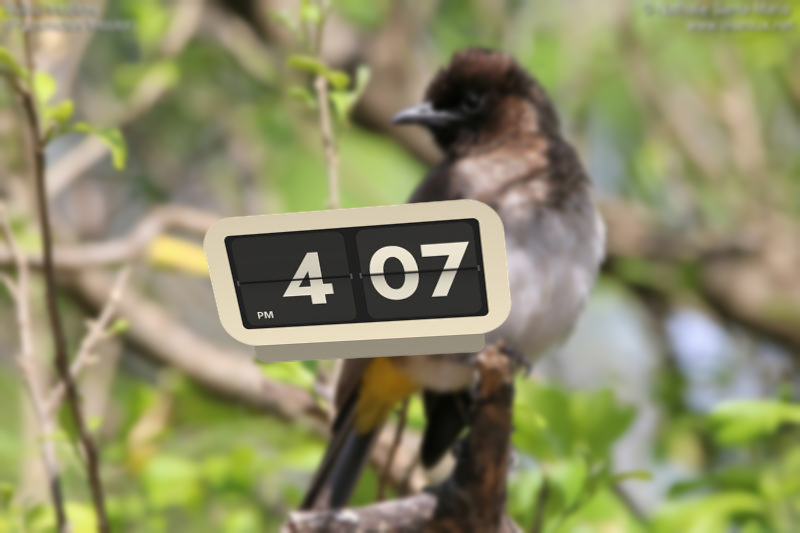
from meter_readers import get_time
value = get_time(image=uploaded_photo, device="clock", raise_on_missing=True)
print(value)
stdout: 4:07
